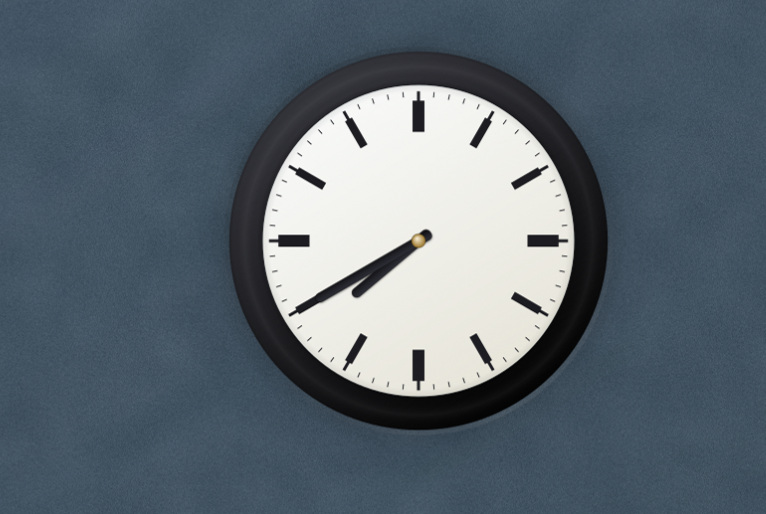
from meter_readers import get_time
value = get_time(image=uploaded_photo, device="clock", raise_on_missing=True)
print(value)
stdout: 7:40
